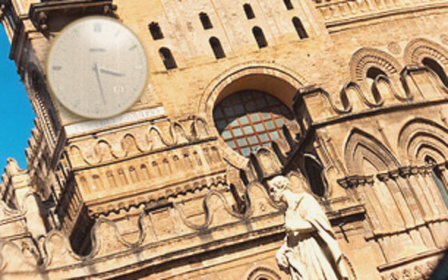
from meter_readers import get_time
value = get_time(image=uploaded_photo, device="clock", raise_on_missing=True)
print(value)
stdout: 3:28
